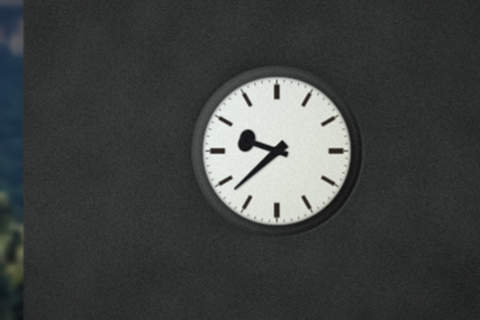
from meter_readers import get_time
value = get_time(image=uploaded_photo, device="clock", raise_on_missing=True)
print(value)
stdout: 9:38
